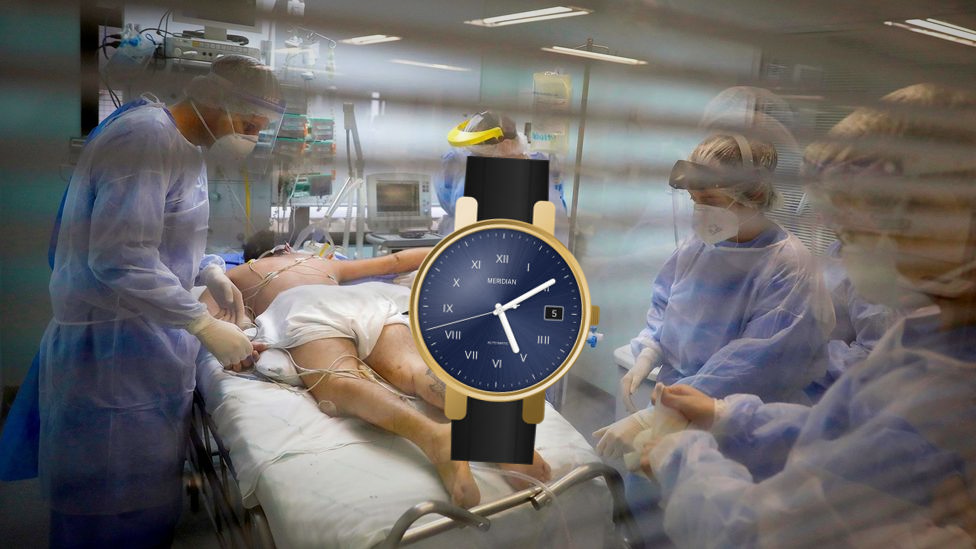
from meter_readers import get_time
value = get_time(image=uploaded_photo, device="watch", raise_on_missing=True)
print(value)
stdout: 5:09:42
